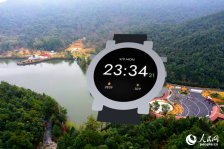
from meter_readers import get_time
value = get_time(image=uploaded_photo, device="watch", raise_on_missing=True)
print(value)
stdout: 23:34
